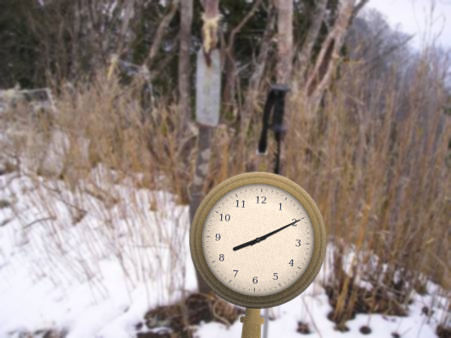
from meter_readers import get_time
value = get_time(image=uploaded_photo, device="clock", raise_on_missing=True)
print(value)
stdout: 8:10
